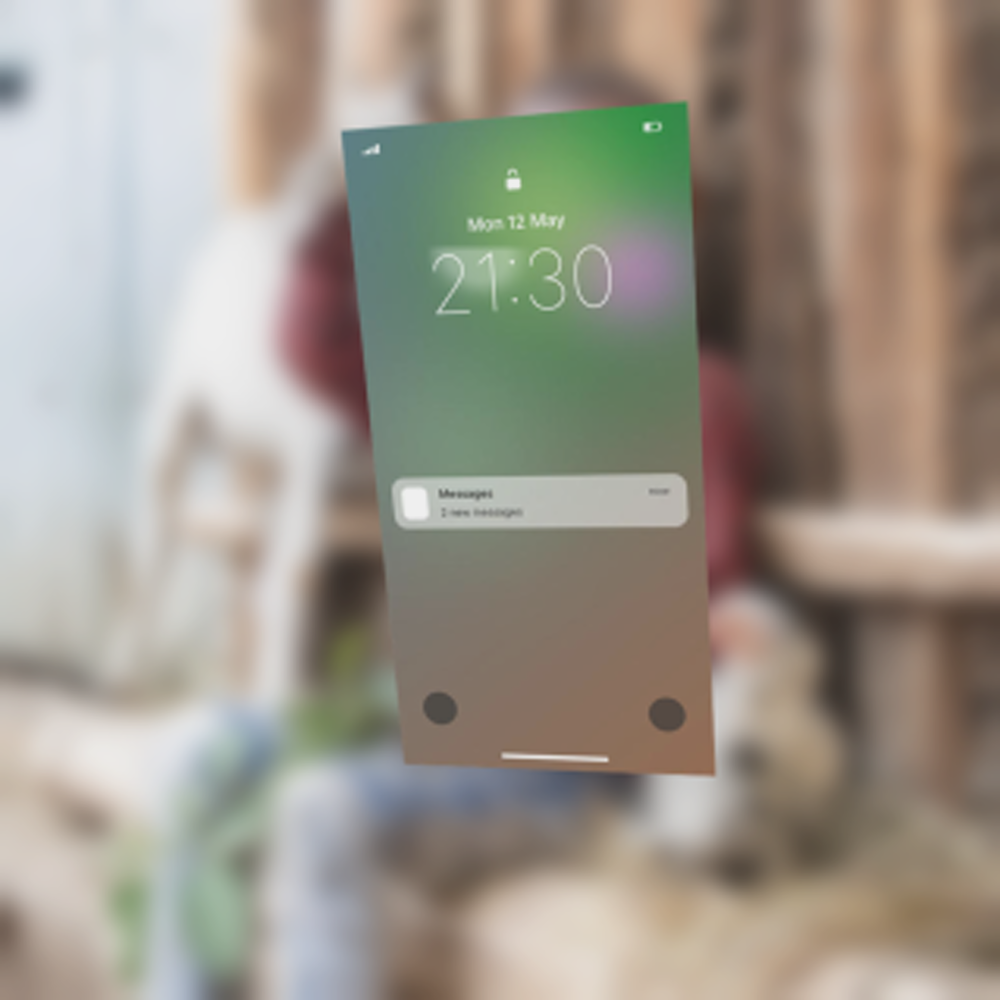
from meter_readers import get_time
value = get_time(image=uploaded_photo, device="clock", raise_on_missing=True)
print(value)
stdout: 21:30
